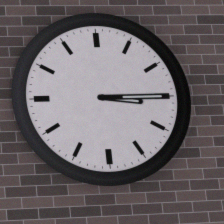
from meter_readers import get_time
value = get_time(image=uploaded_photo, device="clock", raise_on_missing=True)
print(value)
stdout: 3:15
